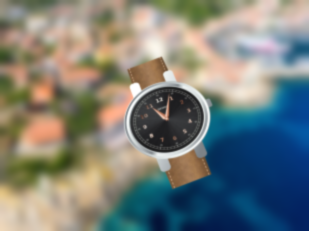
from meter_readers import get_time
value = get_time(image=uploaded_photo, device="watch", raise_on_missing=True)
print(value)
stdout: 11:04
